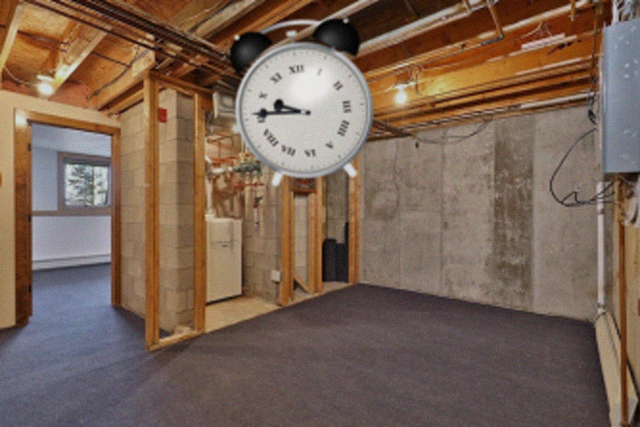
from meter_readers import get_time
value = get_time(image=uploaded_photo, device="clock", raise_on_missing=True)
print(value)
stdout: 9:46
